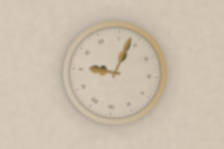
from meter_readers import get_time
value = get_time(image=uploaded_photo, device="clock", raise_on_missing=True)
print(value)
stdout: 10:08
